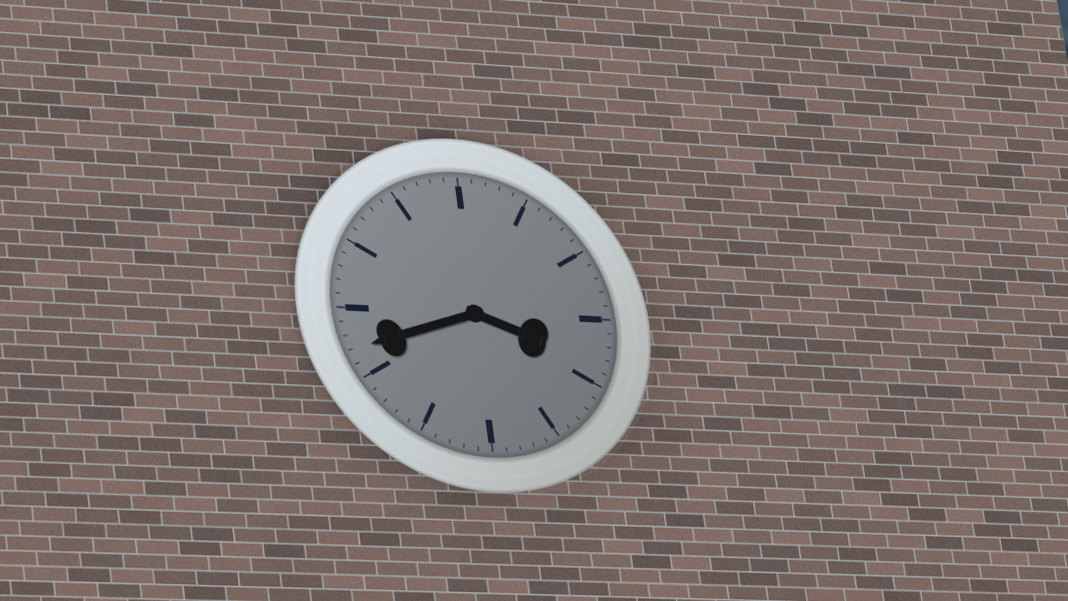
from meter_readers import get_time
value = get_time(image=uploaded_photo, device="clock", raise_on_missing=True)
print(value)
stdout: 3:42
